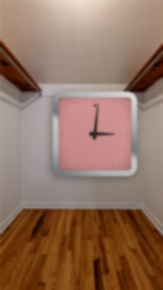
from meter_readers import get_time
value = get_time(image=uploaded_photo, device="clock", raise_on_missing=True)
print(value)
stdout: 3:01
